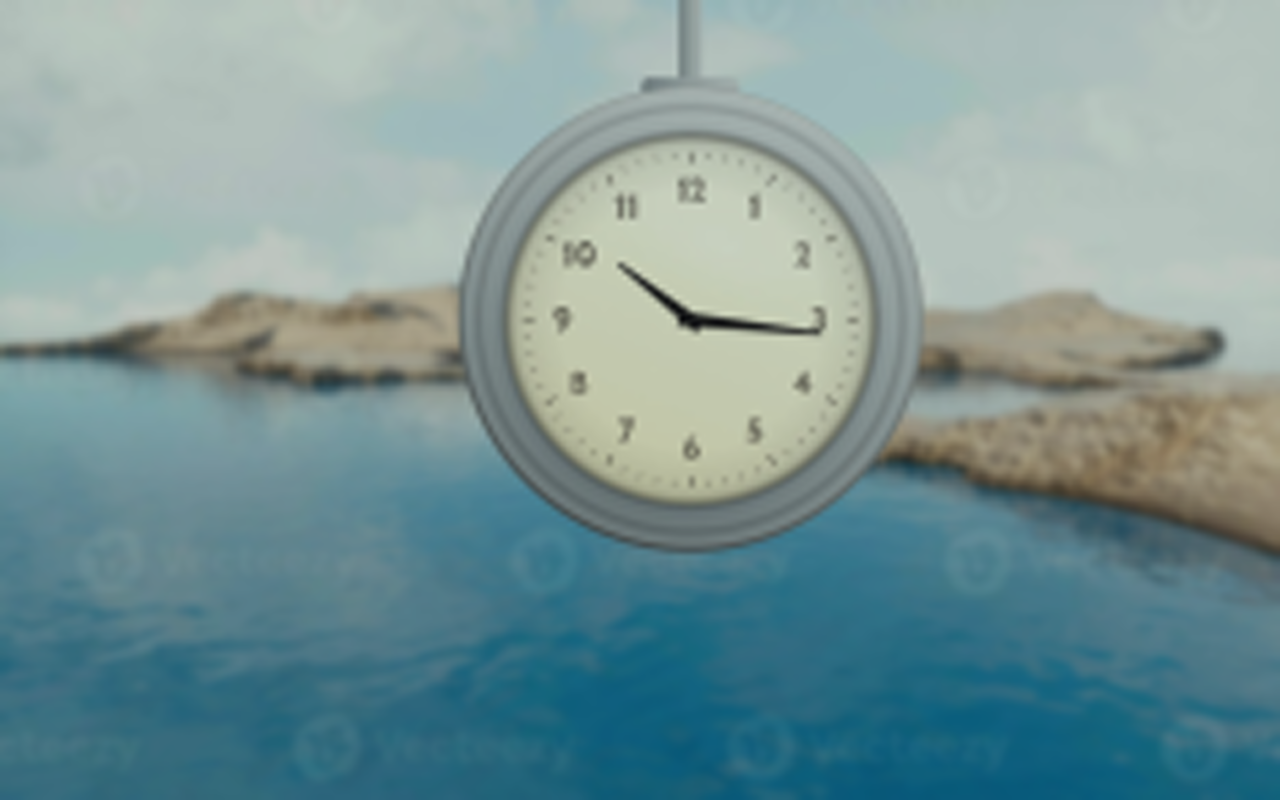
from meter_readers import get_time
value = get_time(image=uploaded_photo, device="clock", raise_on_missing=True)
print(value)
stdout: 10:16
